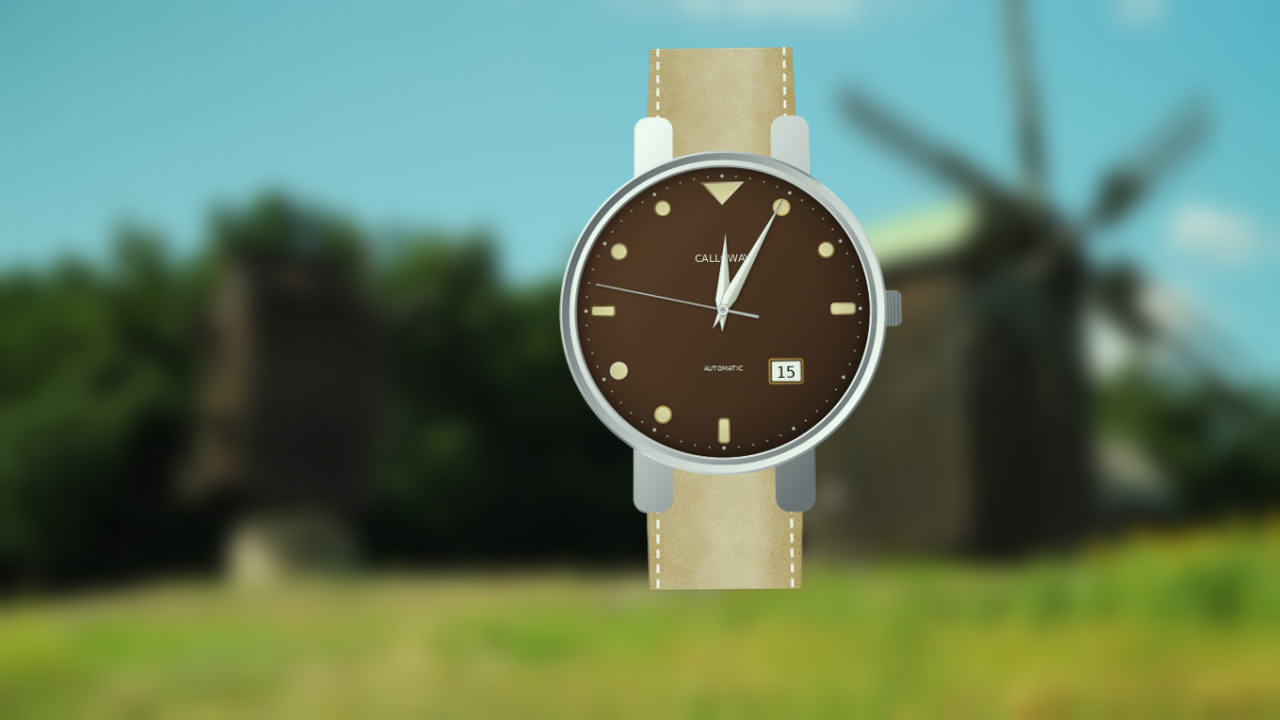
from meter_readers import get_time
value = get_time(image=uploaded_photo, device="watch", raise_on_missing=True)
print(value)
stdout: 12:04:47
